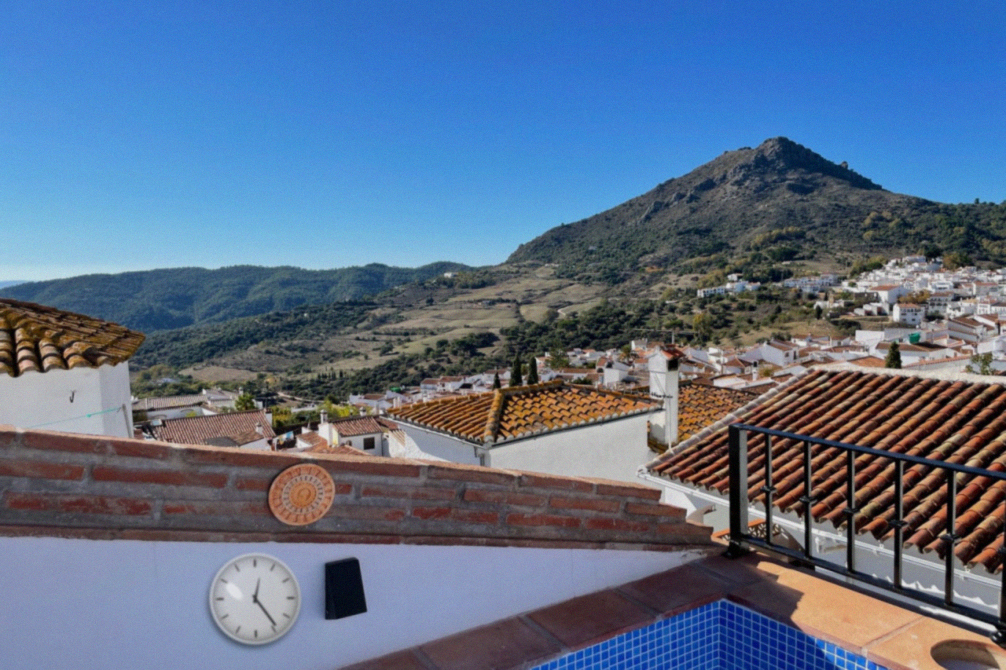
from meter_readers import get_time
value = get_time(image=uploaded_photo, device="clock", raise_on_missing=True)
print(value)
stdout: 12:24
